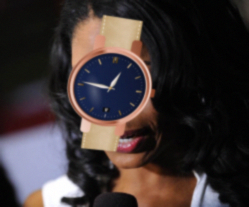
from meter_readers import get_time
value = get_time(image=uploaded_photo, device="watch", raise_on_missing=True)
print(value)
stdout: 12:46
